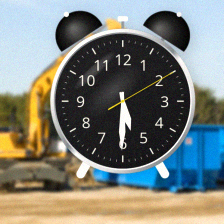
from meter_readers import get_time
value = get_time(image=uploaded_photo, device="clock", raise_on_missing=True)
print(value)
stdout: 5:30:10
